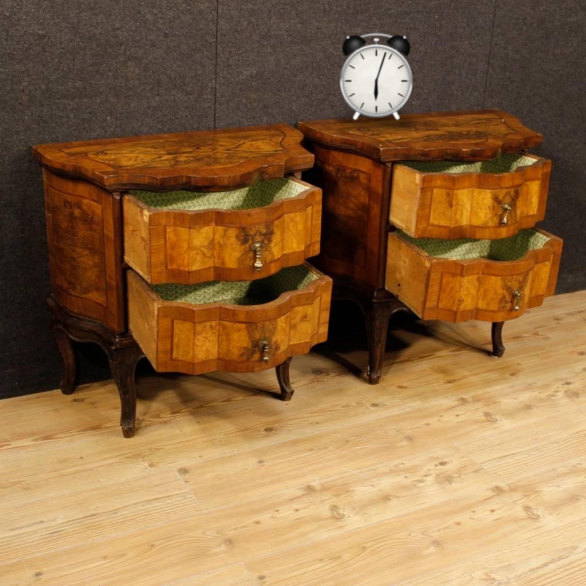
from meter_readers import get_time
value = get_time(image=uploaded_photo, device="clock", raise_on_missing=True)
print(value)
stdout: 6:03
